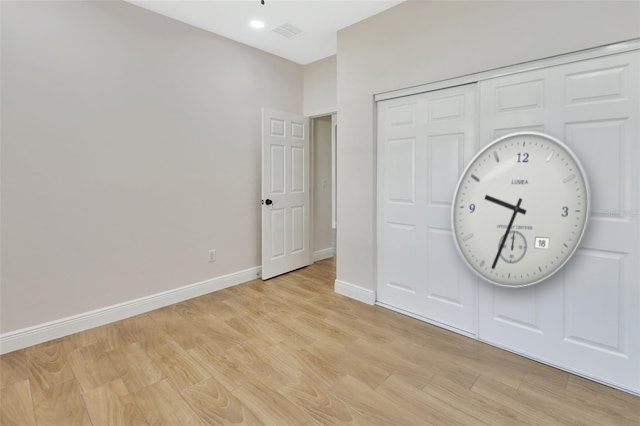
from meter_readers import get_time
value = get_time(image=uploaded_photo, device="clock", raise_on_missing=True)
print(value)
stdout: 9:33
